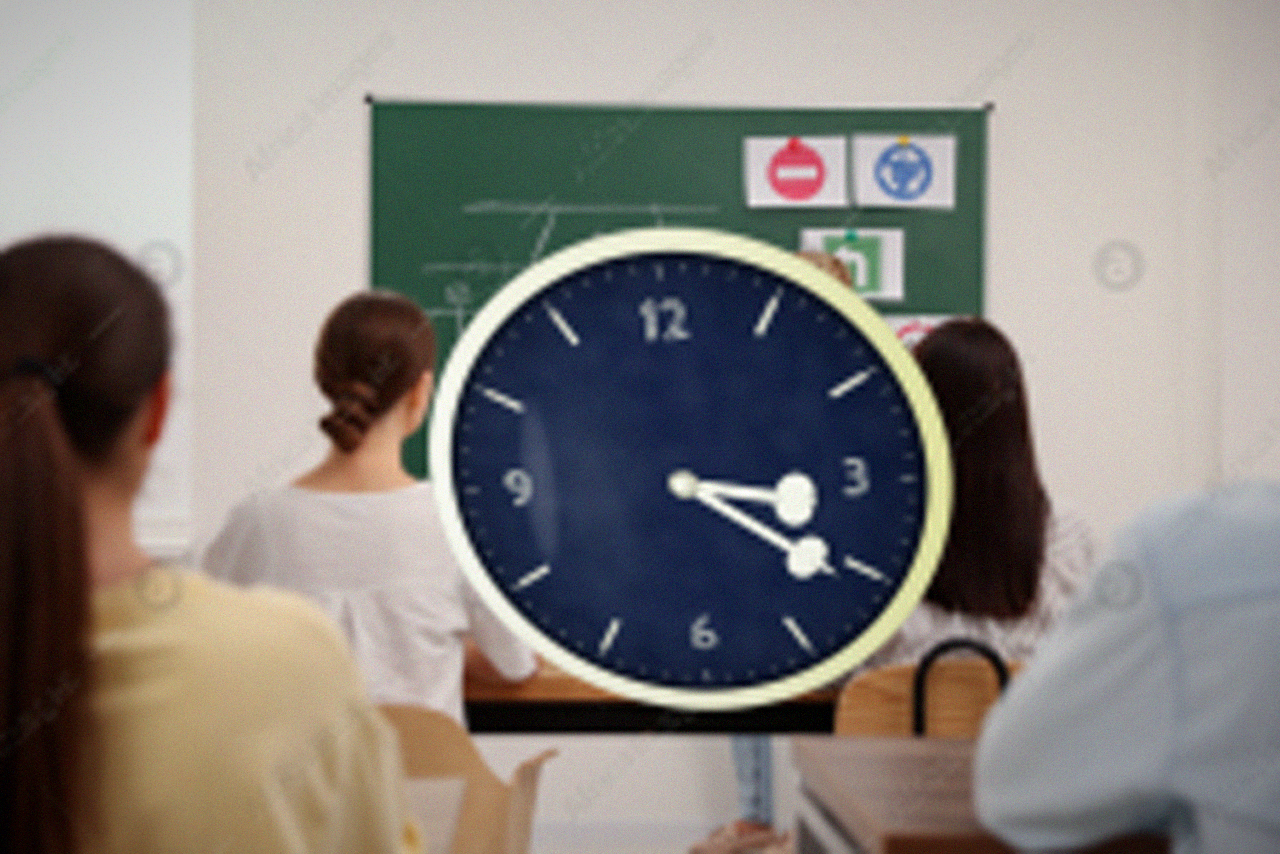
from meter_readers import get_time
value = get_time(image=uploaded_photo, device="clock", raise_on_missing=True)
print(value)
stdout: 3:21
